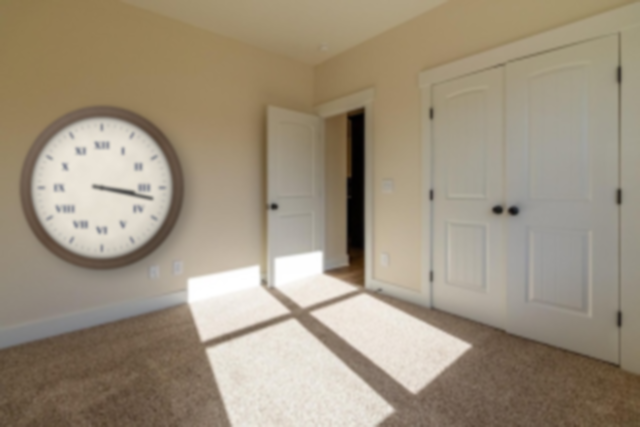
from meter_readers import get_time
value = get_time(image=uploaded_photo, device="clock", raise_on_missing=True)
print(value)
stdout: 3:17
